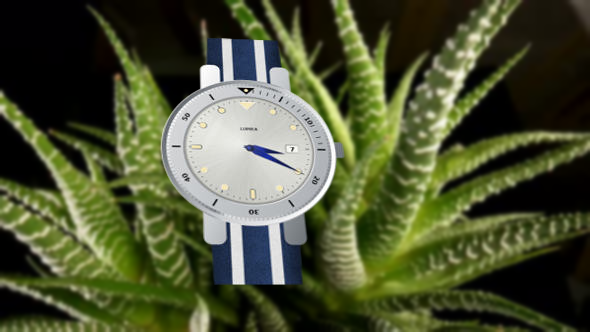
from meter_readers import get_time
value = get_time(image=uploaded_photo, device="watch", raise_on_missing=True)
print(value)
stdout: 3:20
